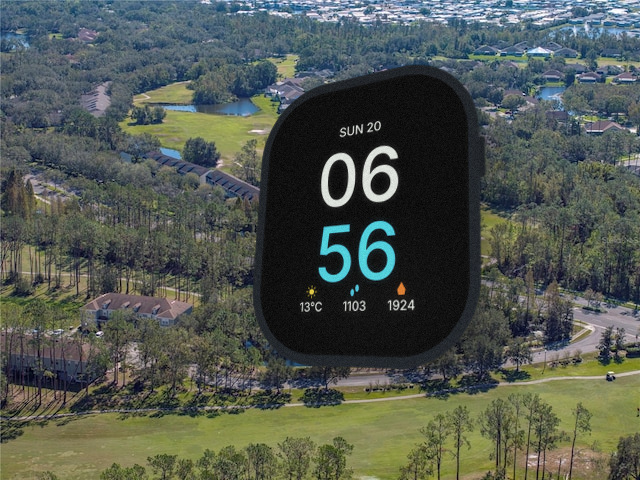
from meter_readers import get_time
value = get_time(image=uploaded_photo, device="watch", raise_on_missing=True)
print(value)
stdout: 6:56
